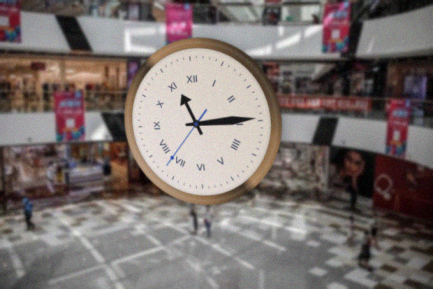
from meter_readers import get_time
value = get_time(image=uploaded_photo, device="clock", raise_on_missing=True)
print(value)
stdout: 11:14:37
